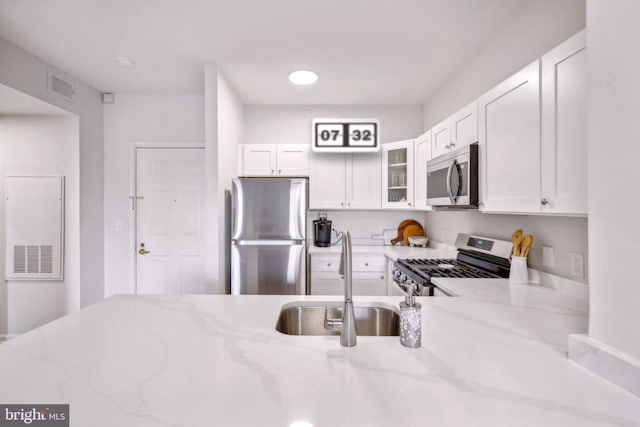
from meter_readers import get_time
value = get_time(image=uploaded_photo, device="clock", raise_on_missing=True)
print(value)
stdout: 7:32
